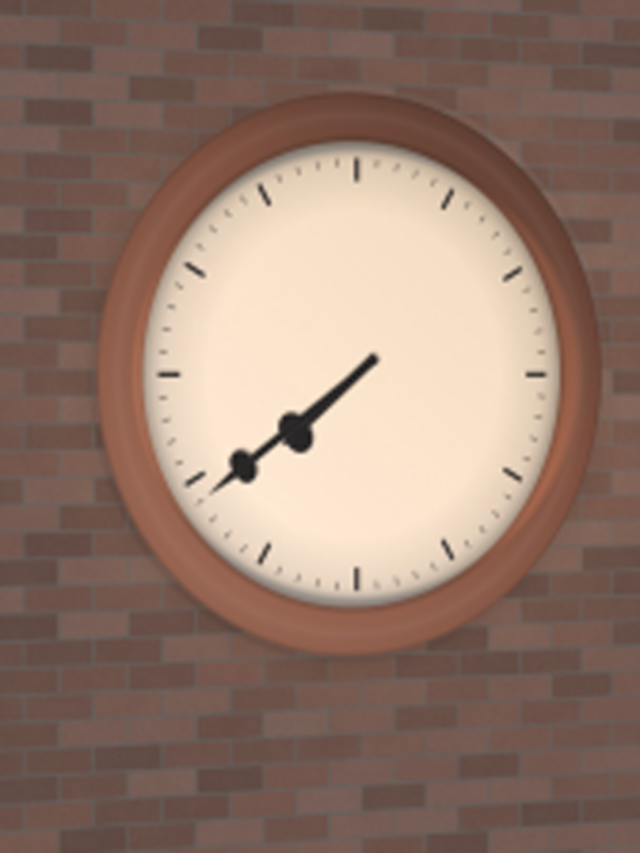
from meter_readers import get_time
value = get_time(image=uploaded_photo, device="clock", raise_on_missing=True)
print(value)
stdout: 7:39
